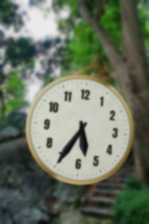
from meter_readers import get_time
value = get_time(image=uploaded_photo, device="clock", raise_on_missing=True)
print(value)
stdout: 5:35
